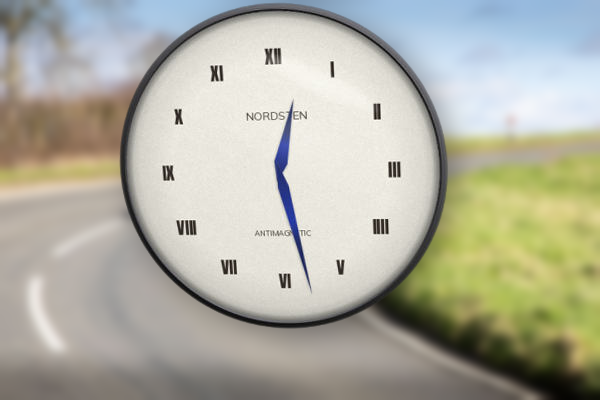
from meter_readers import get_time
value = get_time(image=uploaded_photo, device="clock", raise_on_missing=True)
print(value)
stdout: 12:28
